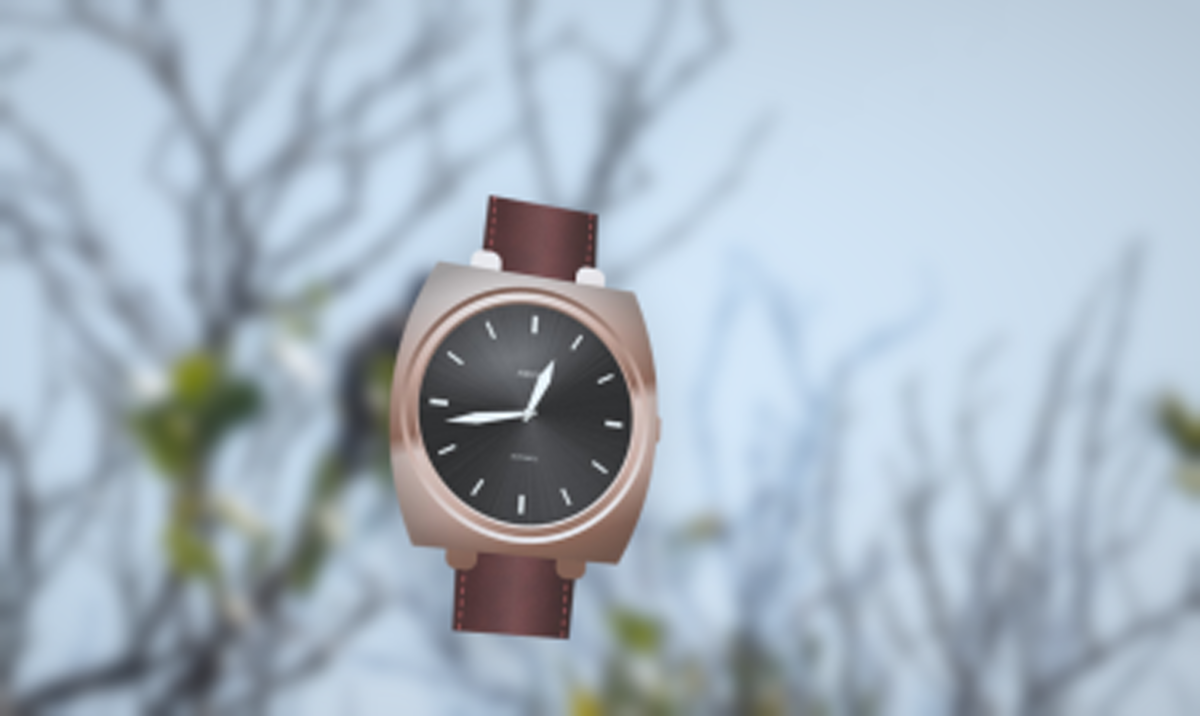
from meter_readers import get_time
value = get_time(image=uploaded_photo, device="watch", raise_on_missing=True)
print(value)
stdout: 12:43
